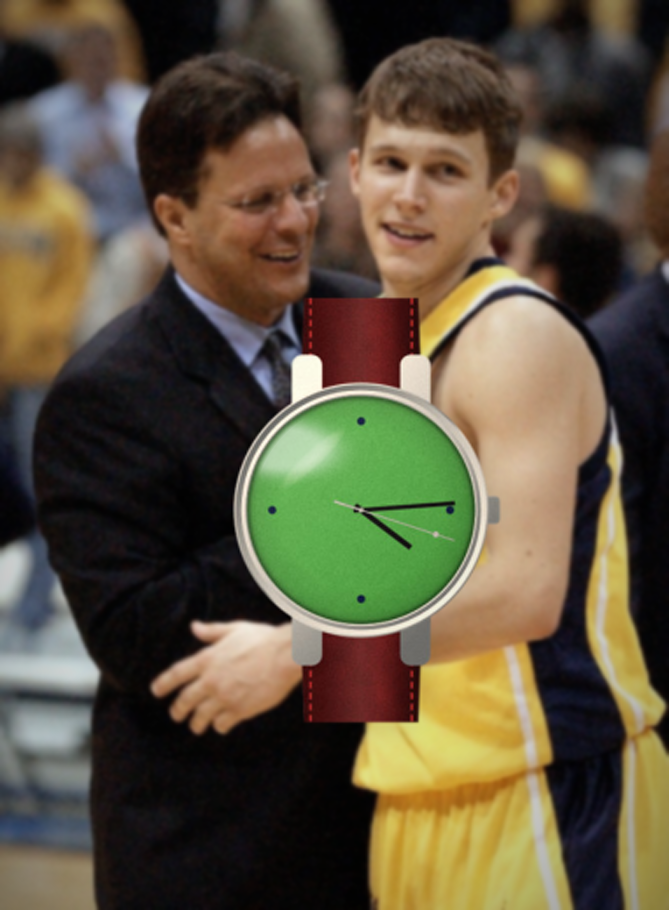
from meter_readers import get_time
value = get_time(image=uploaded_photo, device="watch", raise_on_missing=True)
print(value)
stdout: 4:14:18
